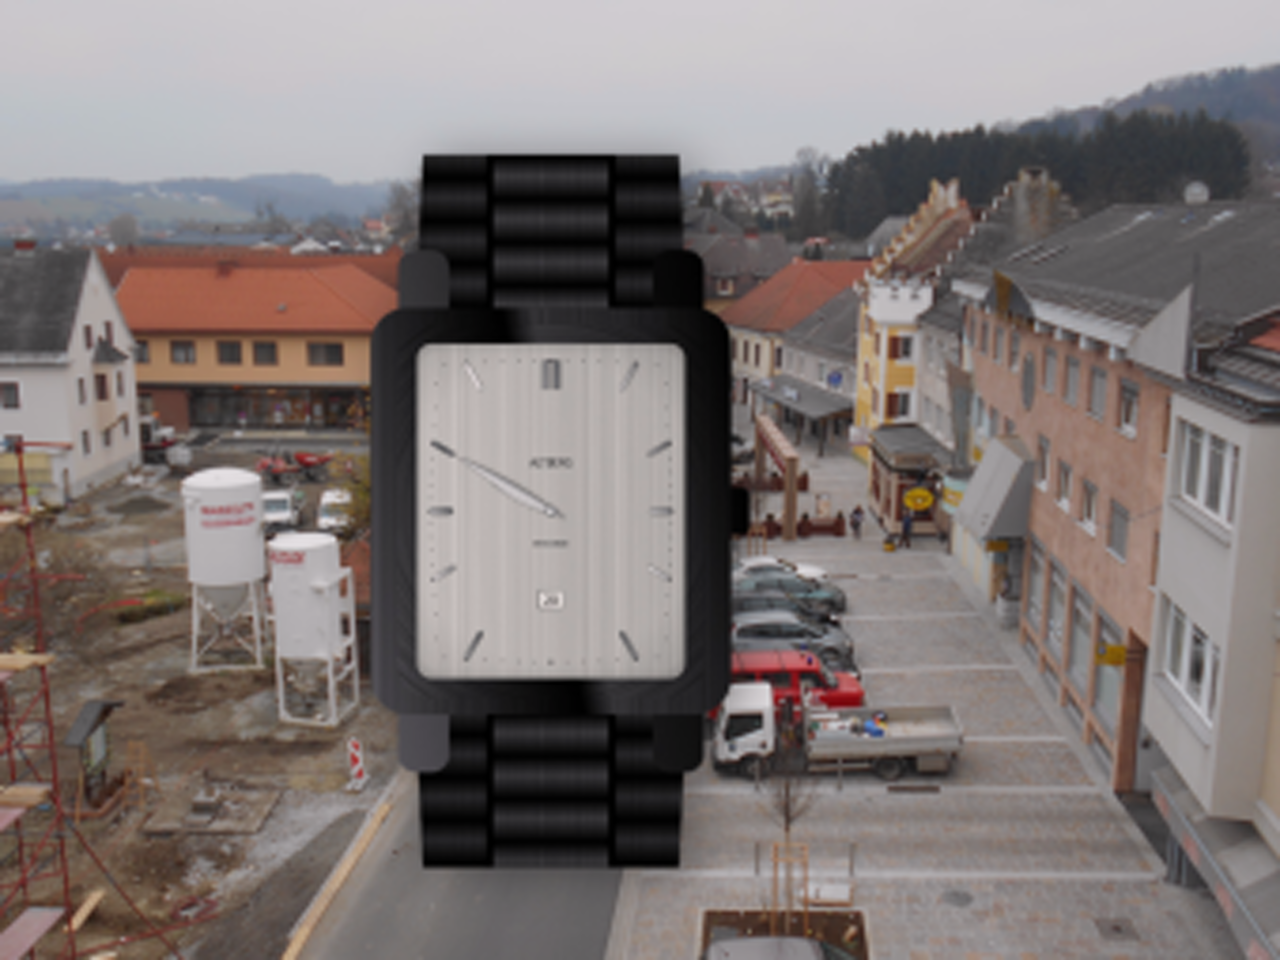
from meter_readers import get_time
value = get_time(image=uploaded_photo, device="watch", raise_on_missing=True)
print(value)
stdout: 9:50
